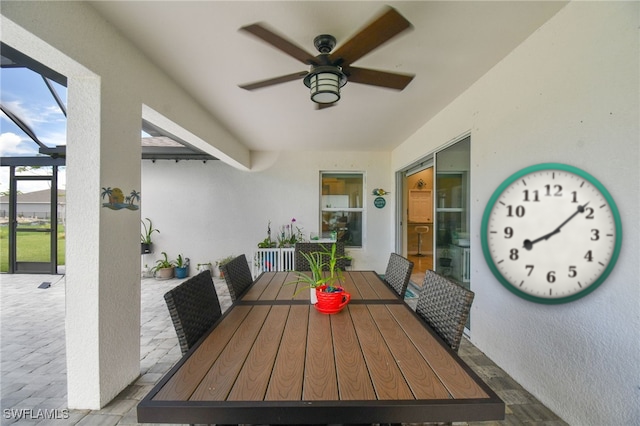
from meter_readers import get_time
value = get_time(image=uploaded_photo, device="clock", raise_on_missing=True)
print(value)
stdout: 8:08
